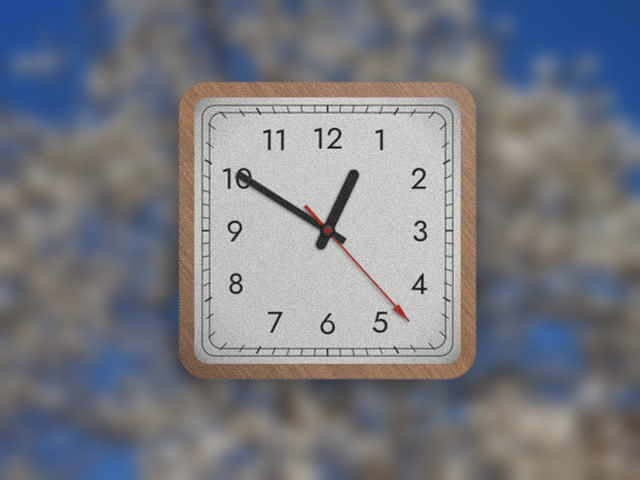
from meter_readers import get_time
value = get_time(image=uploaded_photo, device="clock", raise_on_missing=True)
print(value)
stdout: 12:50:23
